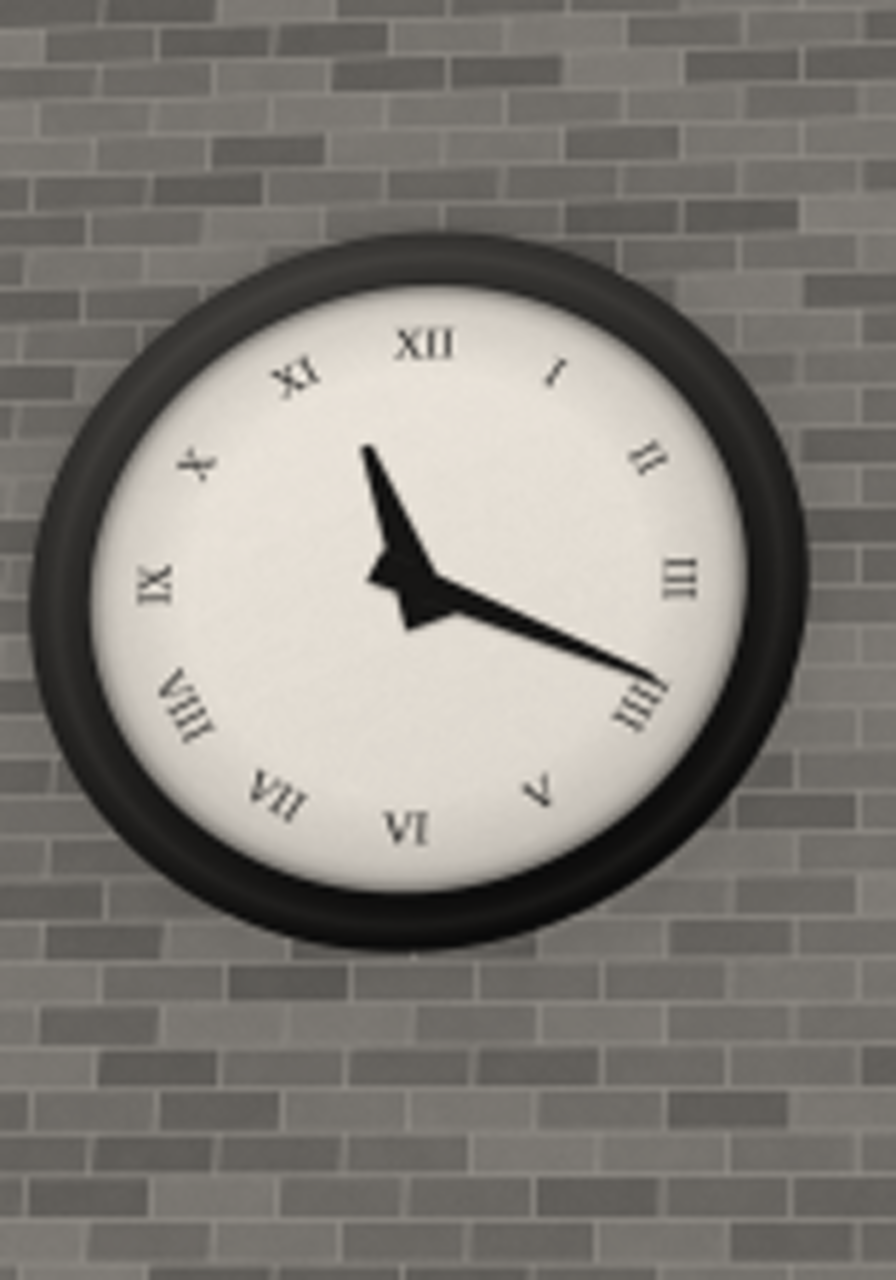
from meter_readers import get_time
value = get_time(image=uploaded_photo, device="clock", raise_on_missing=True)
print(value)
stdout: 11:19
